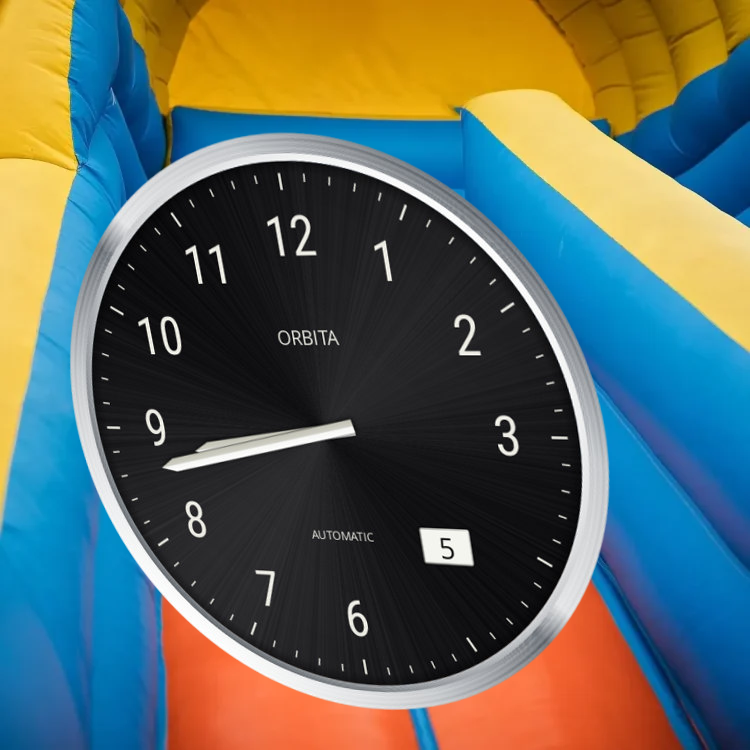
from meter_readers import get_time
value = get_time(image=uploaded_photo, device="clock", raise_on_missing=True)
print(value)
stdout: 8:43
